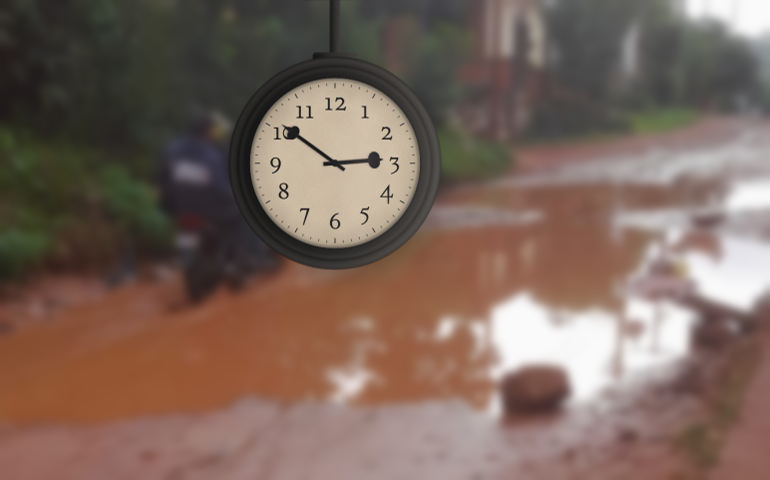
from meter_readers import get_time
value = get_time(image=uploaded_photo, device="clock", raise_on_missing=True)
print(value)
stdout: 2:51
